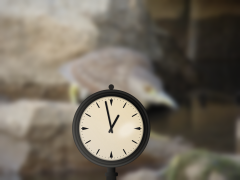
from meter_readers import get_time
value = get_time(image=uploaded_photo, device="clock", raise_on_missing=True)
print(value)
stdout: 12:58
